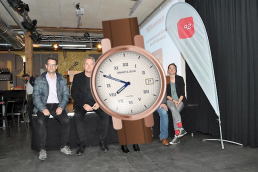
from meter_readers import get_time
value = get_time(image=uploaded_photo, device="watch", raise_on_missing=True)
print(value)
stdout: 7:49
